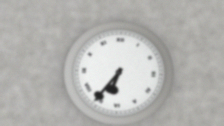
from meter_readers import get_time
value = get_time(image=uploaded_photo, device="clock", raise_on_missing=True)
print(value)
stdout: 6:36
